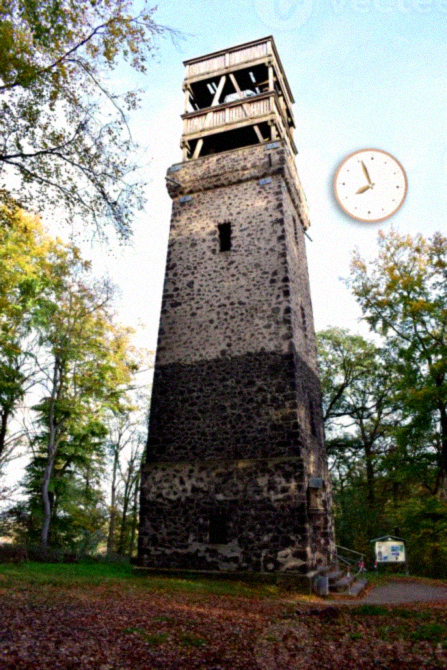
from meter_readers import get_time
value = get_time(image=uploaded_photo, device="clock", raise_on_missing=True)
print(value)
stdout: 7:56
